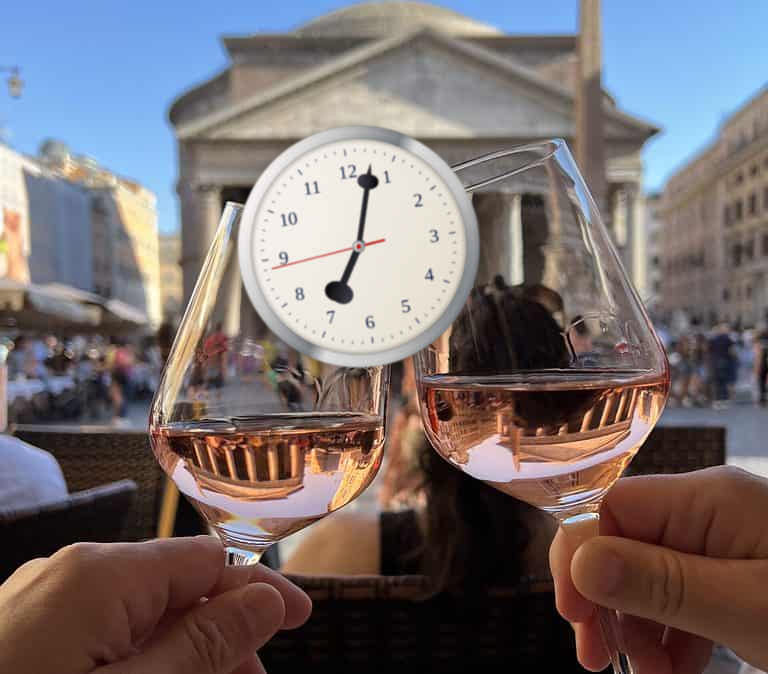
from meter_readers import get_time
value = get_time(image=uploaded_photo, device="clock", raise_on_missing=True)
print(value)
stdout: 7:02:44
